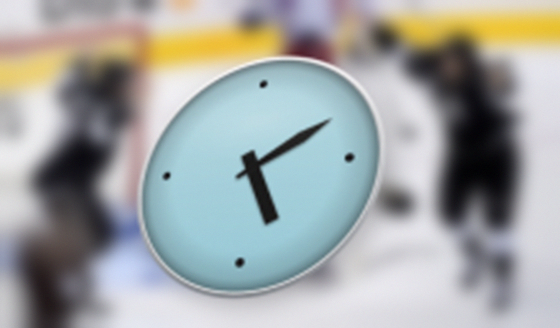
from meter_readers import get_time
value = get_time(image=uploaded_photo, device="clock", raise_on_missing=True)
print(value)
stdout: 5:10
